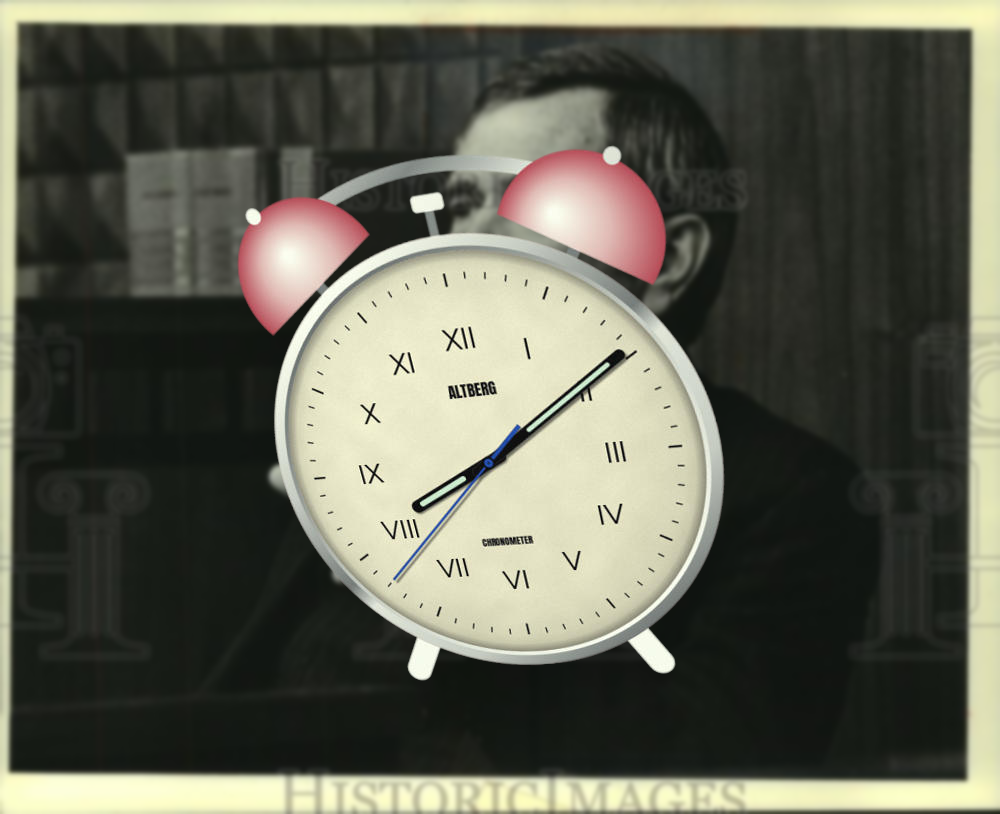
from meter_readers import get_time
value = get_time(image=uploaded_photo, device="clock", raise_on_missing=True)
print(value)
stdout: 8:09:38
